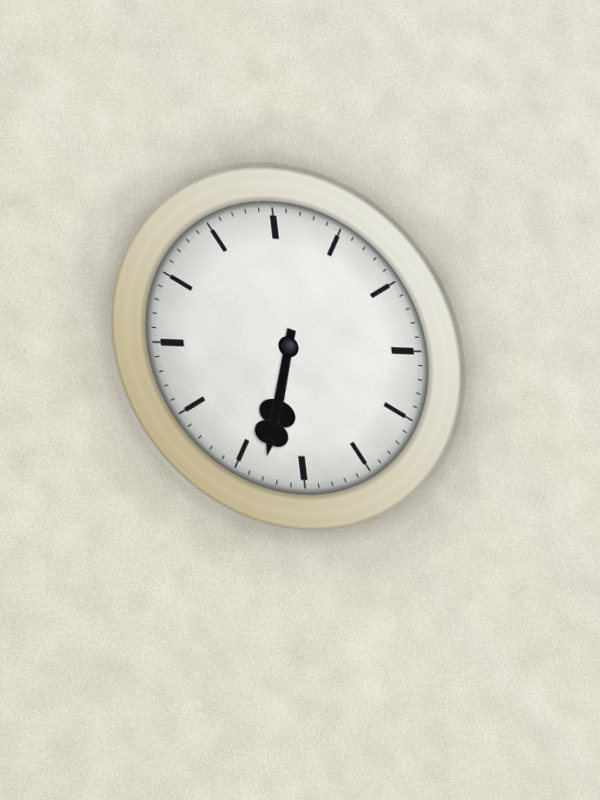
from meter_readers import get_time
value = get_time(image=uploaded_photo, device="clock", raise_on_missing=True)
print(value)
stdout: 6:33
